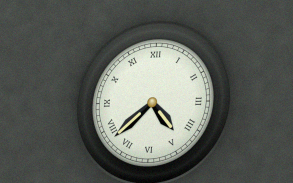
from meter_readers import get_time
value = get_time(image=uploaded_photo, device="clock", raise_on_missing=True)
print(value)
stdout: 4:38
